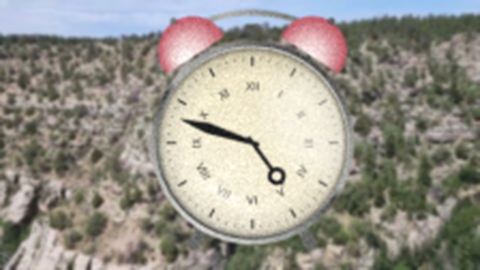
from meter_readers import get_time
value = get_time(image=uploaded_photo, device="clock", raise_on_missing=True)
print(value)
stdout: 4:48
